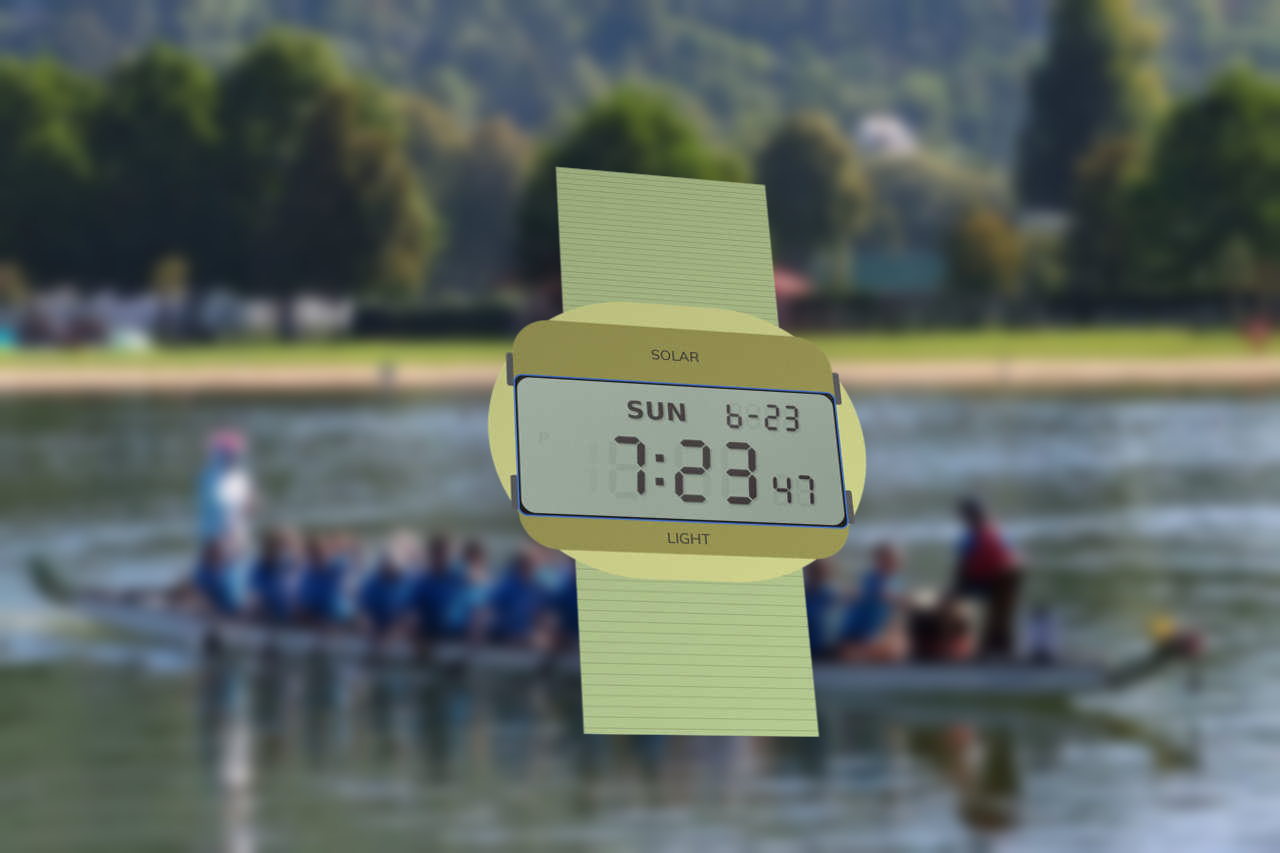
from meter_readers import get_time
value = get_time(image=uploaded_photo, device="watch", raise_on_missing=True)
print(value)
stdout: 7:23:47
